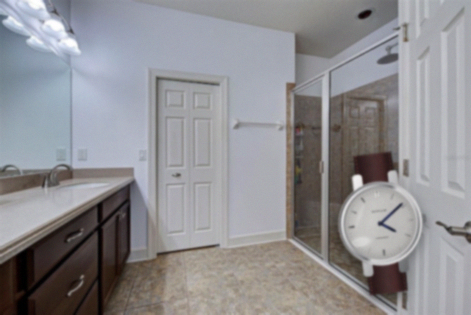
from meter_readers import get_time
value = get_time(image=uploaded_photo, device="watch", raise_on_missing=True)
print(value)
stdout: 4:09
